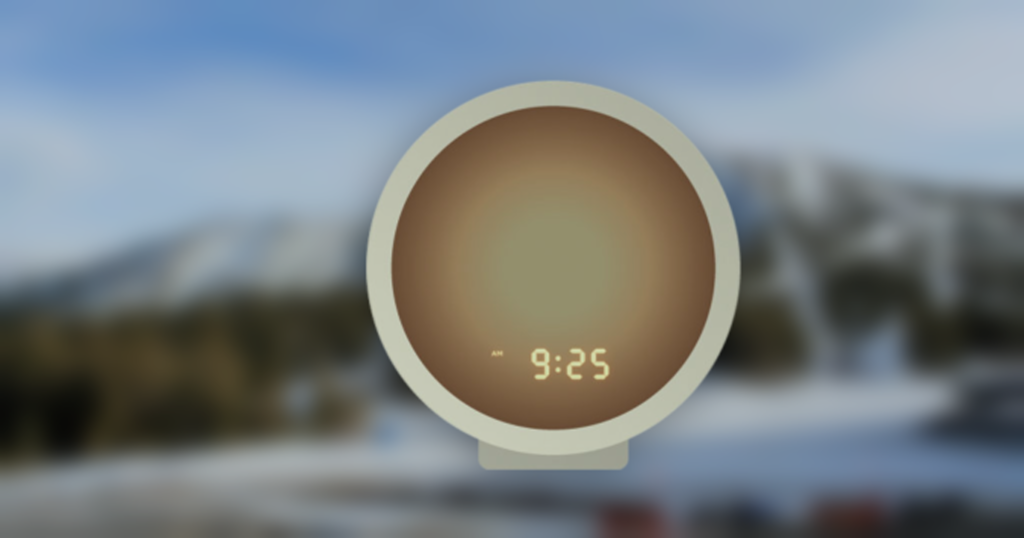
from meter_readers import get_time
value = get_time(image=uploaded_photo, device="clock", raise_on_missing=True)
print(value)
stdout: 9:25
